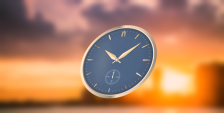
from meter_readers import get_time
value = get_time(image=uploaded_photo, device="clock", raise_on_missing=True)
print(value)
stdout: 10:08
